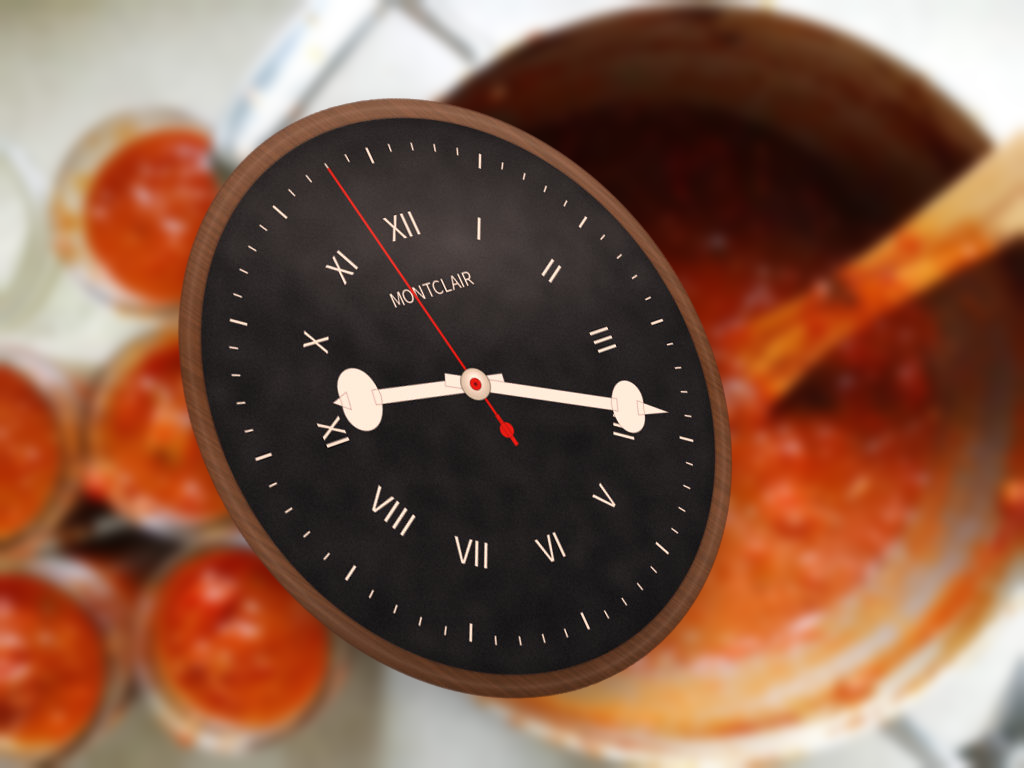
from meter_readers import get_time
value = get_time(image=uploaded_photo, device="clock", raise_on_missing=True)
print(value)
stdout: 9:18:58
